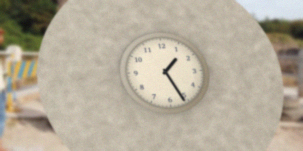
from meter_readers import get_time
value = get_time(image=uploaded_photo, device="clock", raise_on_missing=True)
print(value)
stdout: 1:26
